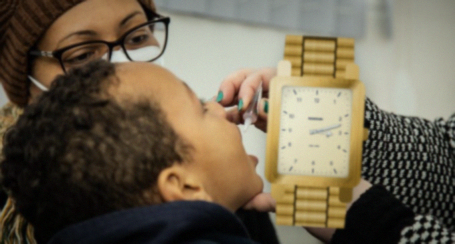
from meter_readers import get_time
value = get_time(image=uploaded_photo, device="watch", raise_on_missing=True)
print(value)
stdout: 3:12
